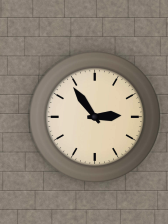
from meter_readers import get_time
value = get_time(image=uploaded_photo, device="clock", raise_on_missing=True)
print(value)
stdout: 2:54
